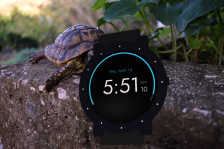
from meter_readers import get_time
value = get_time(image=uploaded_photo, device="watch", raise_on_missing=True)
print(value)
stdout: 5:51
